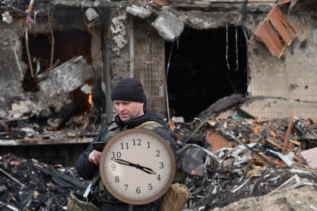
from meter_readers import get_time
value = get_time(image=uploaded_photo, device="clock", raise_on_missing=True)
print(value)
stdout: 3:48
